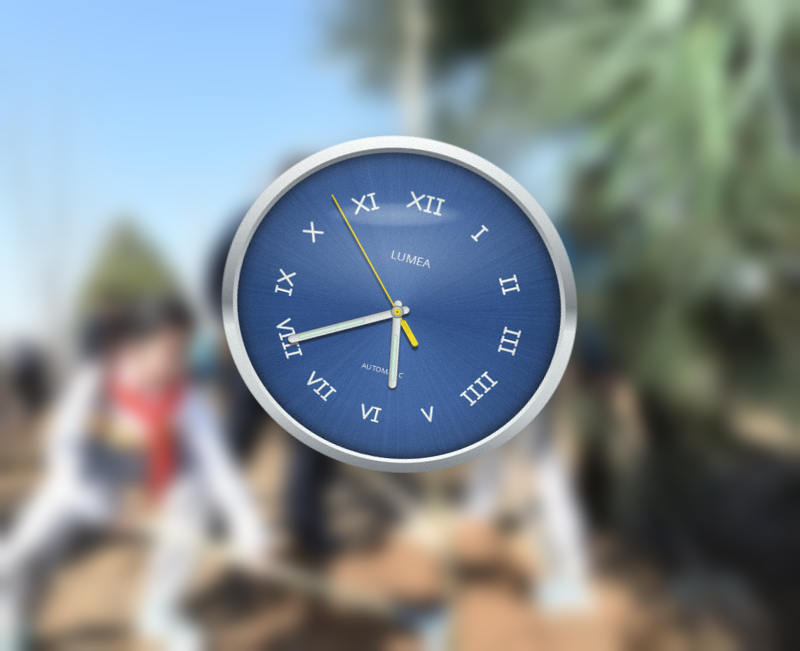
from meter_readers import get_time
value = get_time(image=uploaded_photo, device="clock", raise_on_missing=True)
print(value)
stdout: 5:39:53
